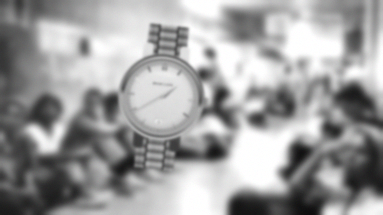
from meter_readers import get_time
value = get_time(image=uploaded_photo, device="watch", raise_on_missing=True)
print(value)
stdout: 1:39
